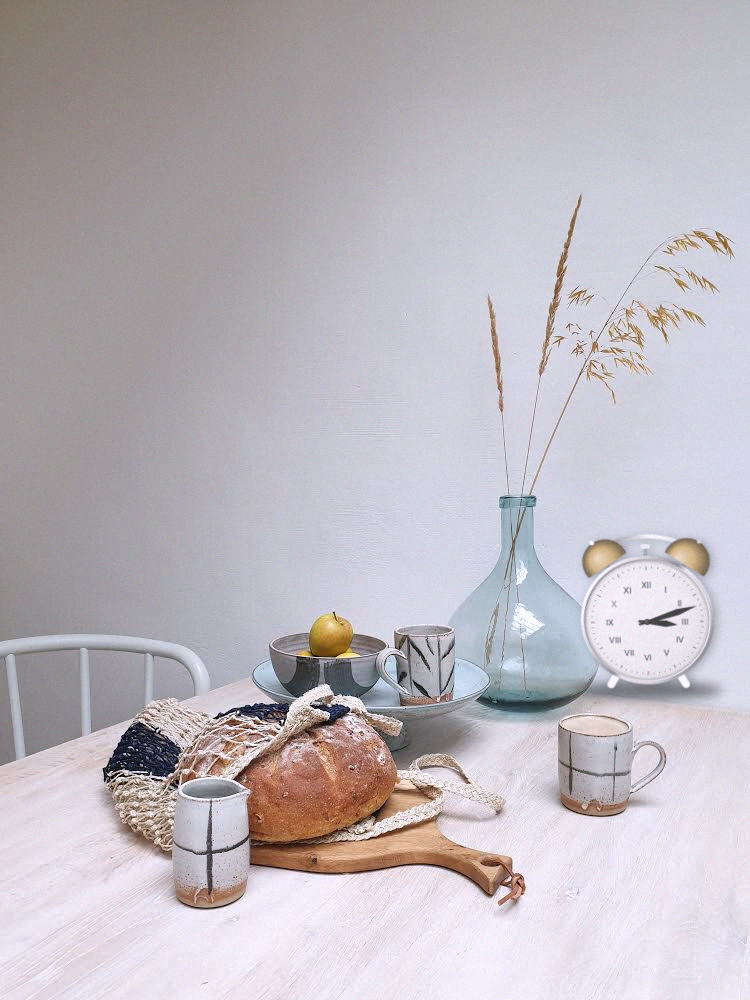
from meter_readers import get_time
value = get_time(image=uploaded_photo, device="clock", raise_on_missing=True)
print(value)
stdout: 3:12
